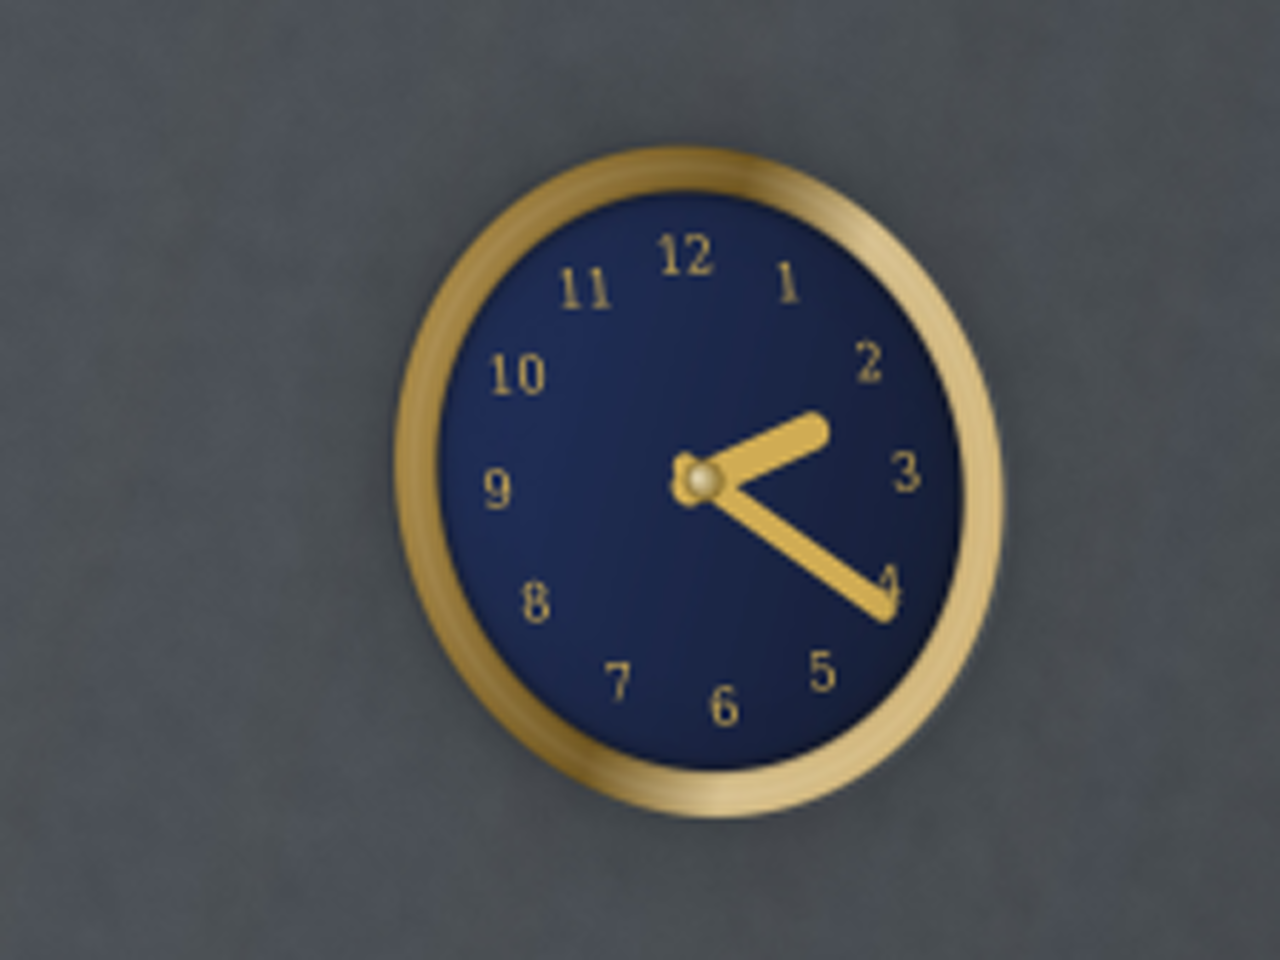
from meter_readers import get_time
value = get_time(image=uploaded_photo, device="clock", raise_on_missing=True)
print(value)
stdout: 2:21
